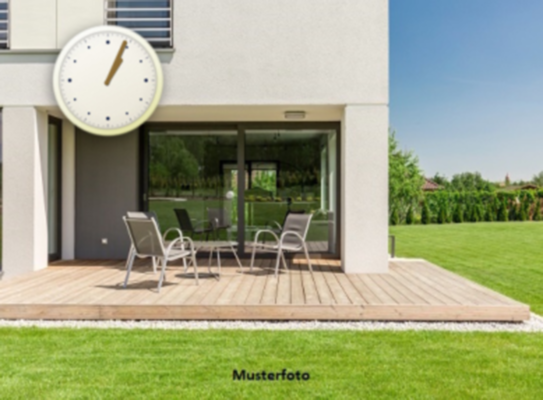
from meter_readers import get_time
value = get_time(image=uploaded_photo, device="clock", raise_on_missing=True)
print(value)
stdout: 1:04
